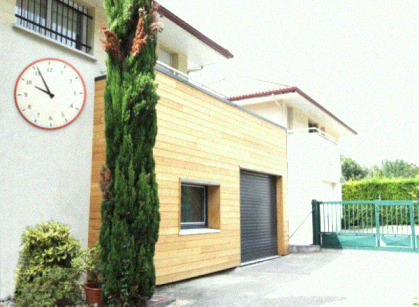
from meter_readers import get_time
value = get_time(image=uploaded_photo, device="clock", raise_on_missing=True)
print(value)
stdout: 9:56
